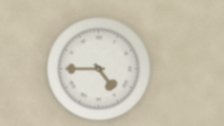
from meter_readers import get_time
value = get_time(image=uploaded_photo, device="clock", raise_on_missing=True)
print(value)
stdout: 4:45
